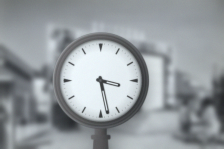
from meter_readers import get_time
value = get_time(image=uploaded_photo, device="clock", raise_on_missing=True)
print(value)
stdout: 3:28
